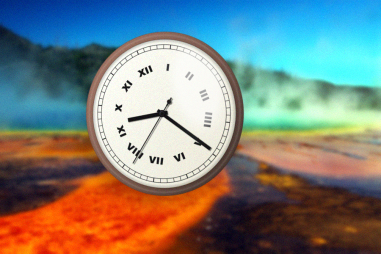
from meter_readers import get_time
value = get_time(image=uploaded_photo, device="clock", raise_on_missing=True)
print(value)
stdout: 9:24:39
